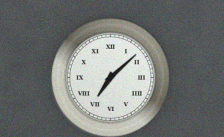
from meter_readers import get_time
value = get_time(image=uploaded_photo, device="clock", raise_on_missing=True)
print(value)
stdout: 7:08
